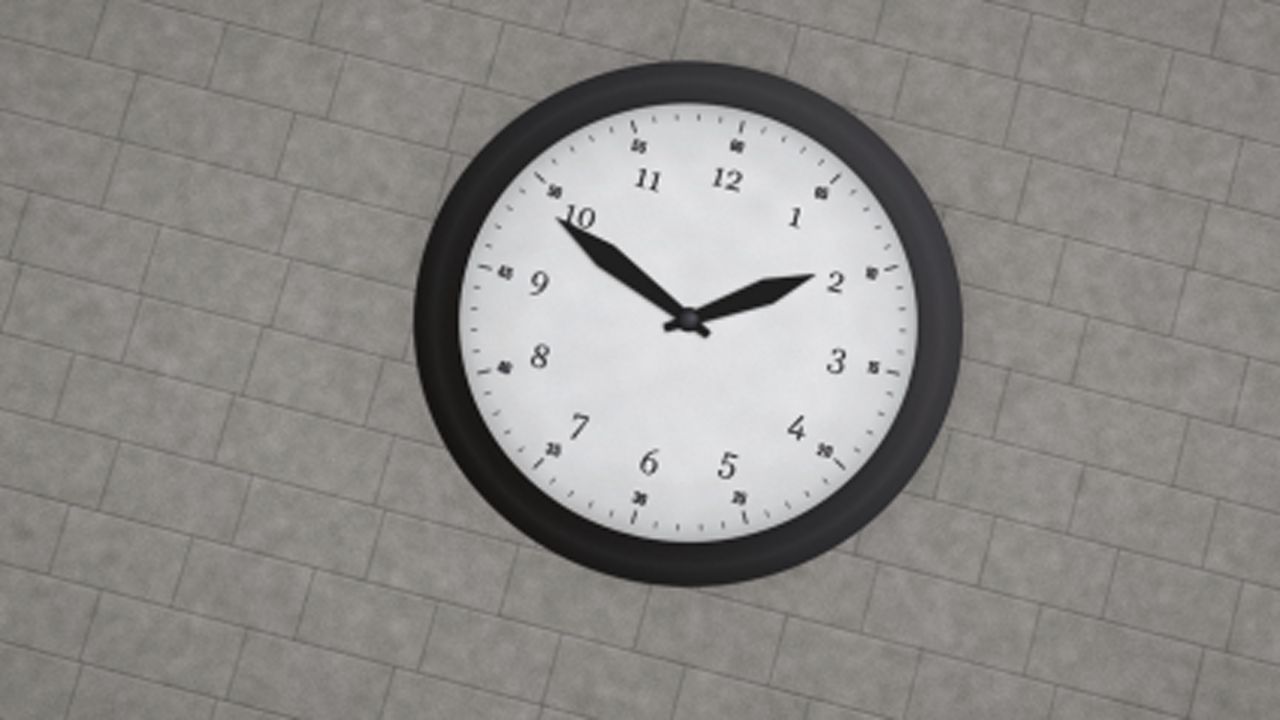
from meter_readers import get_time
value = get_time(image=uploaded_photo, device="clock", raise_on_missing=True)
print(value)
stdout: 1:49
